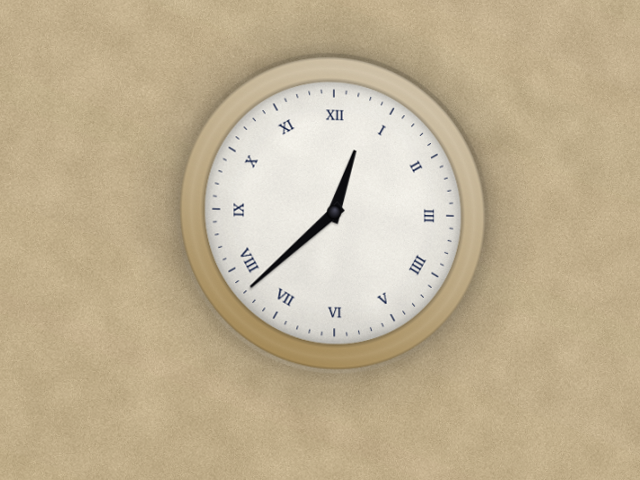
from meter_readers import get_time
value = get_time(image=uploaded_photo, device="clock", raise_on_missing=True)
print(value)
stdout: 12:38
